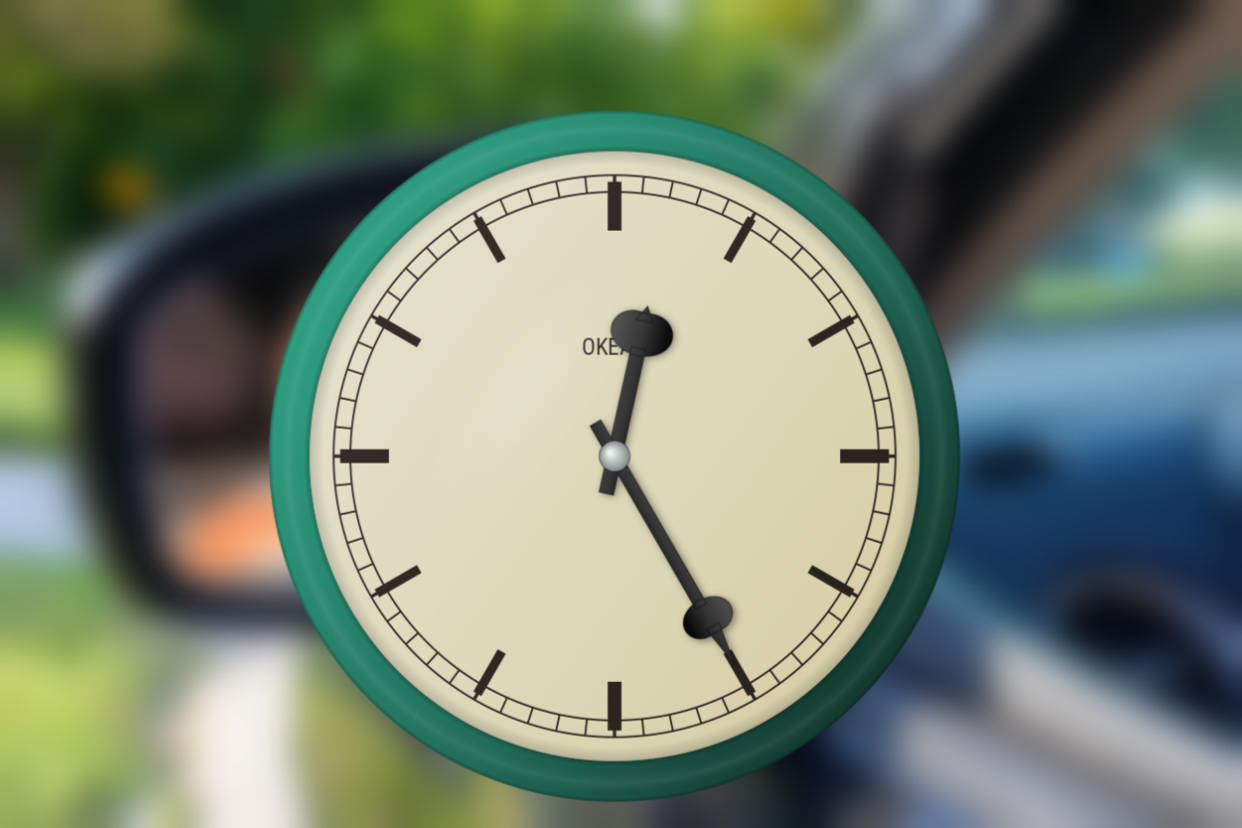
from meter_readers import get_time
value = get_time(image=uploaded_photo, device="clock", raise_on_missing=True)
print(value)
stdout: 12:25
